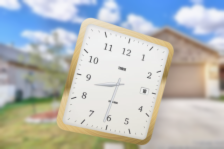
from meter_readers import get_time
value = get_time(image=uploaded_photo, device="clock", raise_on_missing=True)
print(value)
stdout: 8:31
